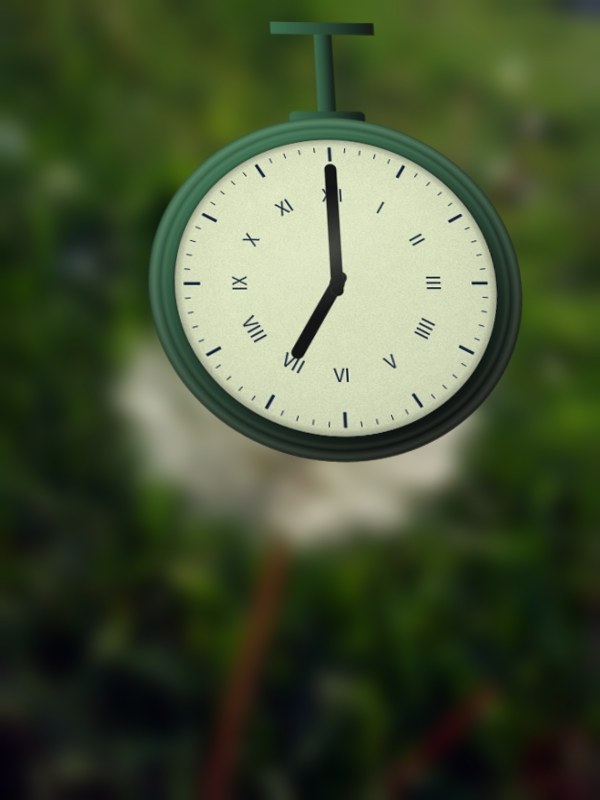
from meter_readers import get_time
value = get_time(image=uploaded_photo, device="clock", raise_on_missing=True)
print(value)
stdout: 7:00
